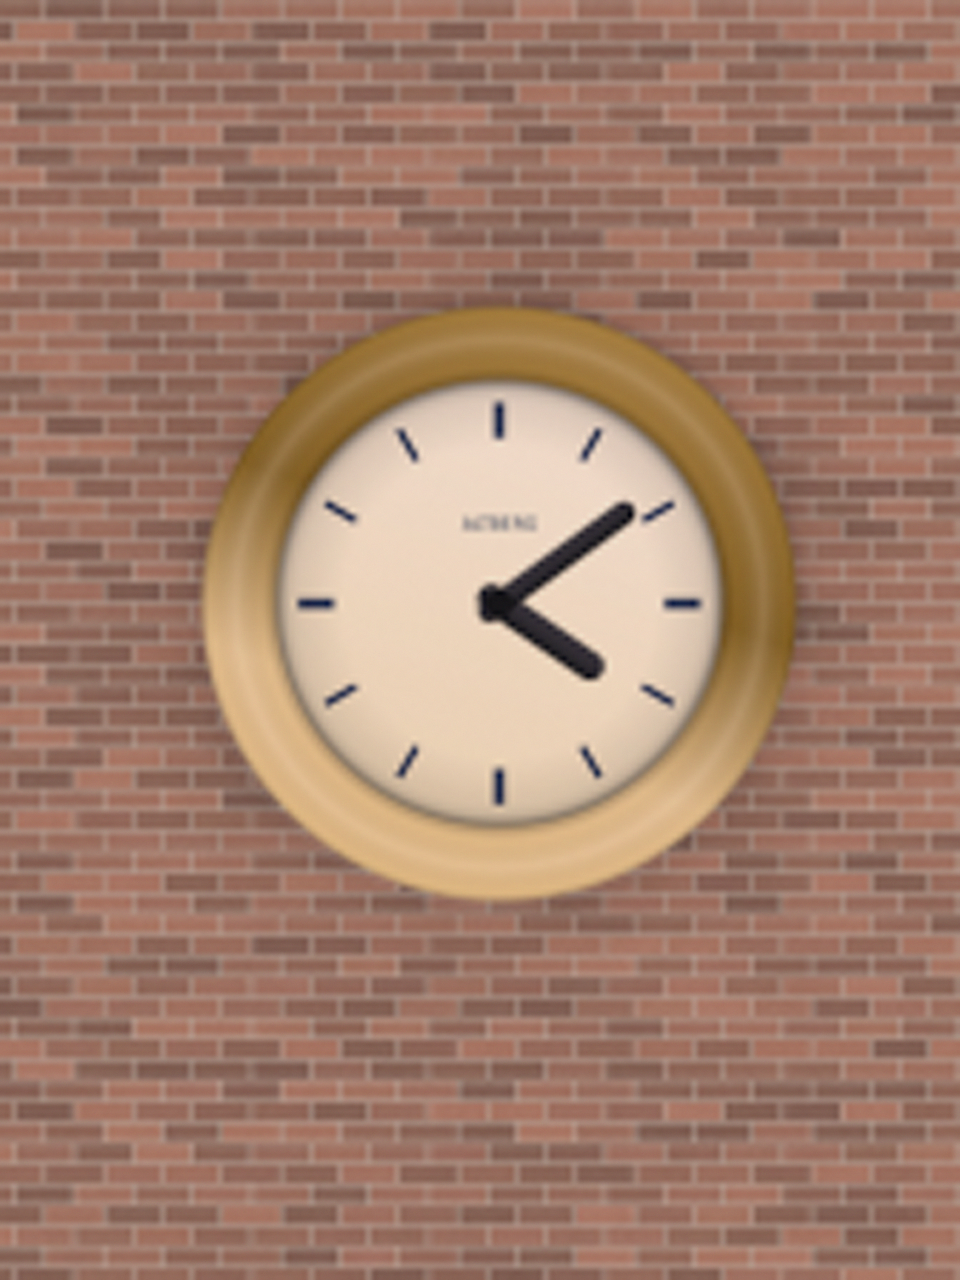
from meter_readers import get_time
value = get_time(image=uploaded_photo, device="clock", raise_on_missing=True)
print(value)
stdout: 4:09
